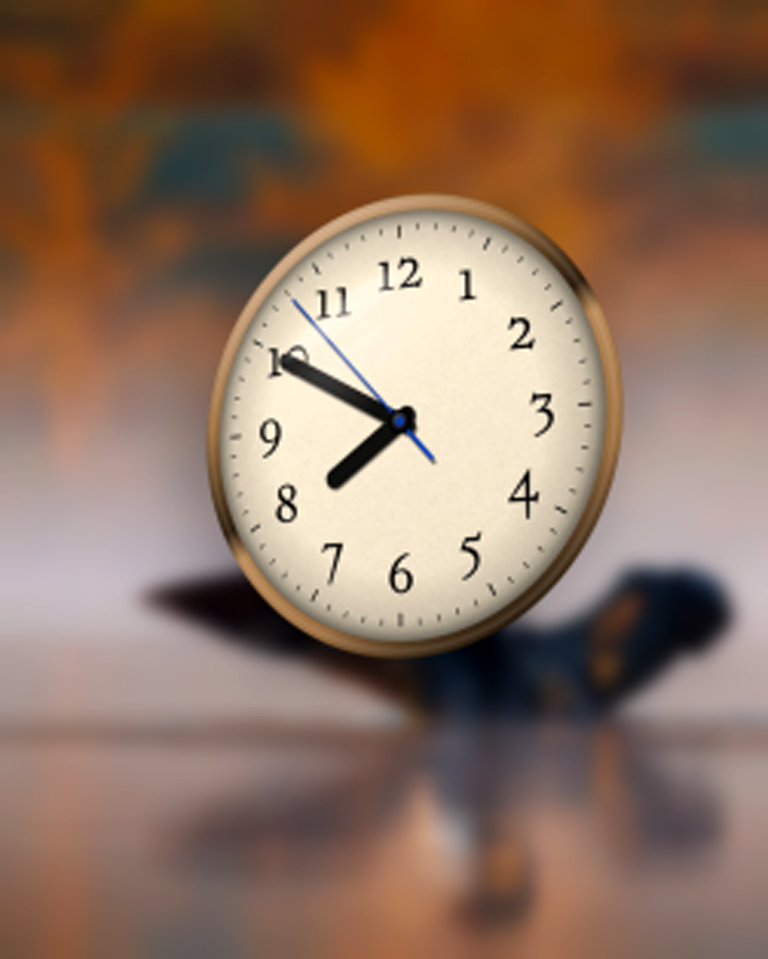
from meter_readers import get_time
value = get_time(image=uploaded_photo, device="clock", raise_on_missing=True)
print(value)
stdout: 7:49:53
